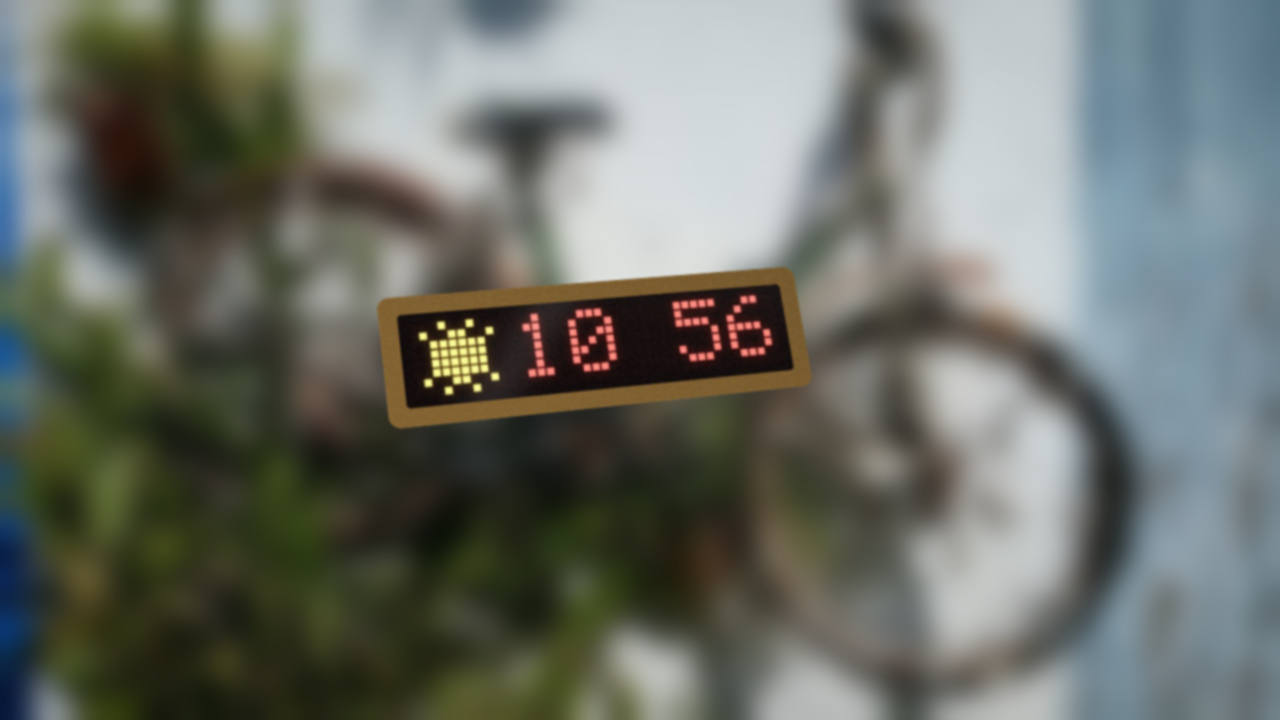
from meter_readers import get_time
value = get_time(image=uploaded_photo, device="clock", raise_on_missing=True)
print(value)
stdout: 10:56
